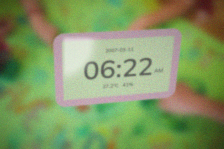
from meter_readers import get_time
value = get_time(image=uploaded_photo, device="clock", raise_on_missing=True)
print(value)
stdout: 6:22
